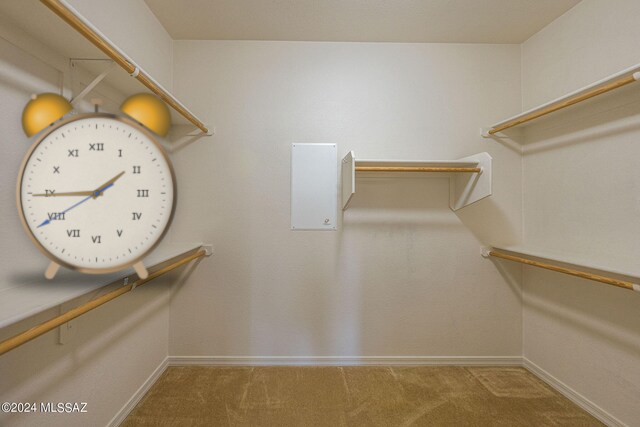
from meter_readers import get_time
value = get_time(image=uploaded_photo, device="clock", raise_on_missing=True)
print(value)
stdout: 1:44:40
